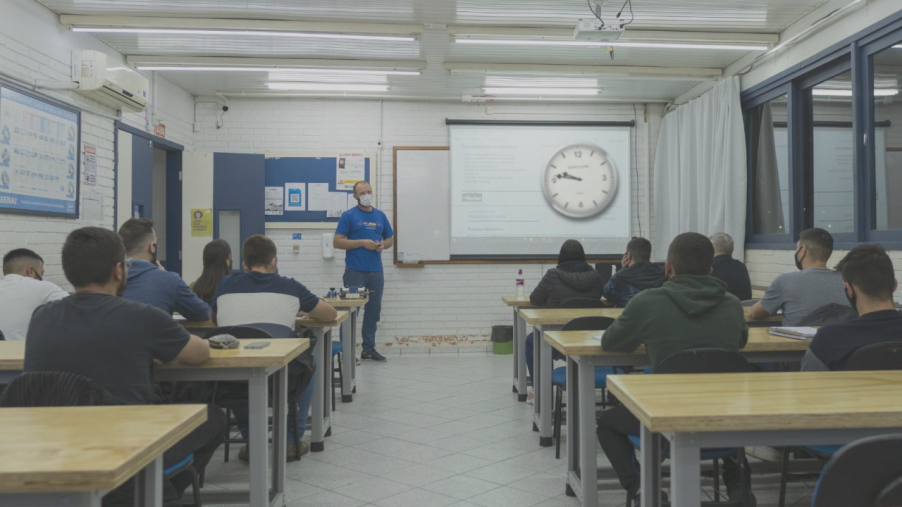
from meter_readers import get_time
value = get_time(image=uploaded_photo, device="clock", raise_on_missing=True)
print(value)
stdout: 9:47
